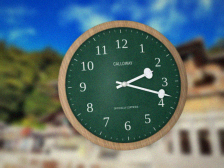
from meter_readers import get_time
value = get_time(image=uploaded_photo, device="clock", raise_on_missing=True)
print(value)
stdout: 2:18
